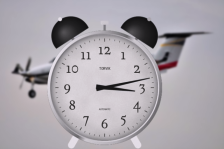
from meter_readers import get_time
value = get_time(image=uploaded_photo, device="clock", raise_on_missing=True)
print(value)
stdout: 3:13
